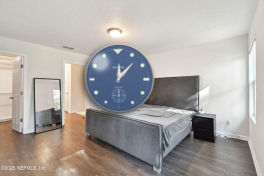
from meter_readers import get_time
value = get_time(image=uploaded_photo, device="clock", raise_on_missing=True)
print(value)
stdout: 12:07
